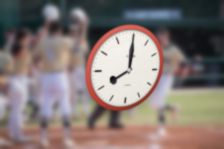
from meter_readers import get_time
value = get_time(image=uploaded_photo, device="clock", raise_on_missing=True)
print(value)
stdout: 8:00
